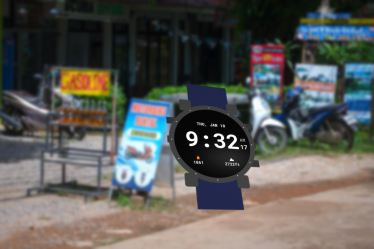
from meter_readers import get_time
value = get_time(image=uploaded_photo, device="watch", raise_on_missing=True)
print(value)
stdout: 9:32
